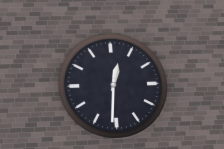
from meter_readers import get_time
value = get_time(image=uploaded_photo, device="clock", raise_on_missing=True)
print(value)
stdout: 12:31
